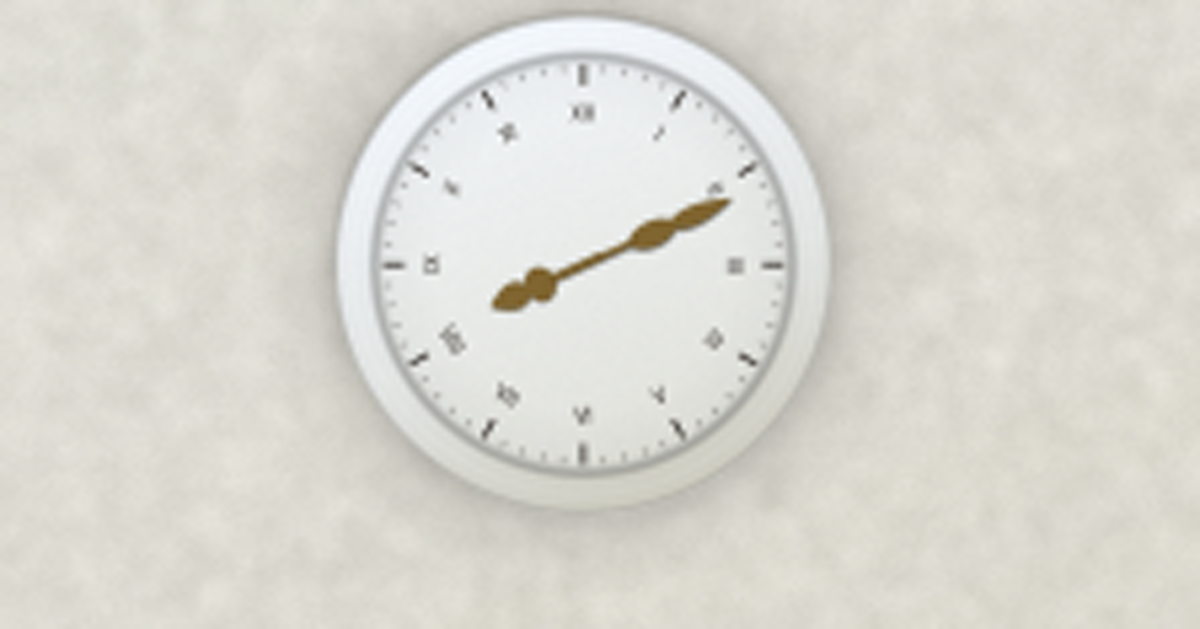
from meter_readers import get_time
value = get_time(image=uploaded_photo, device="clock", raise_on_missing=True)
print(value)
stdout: 8:11
